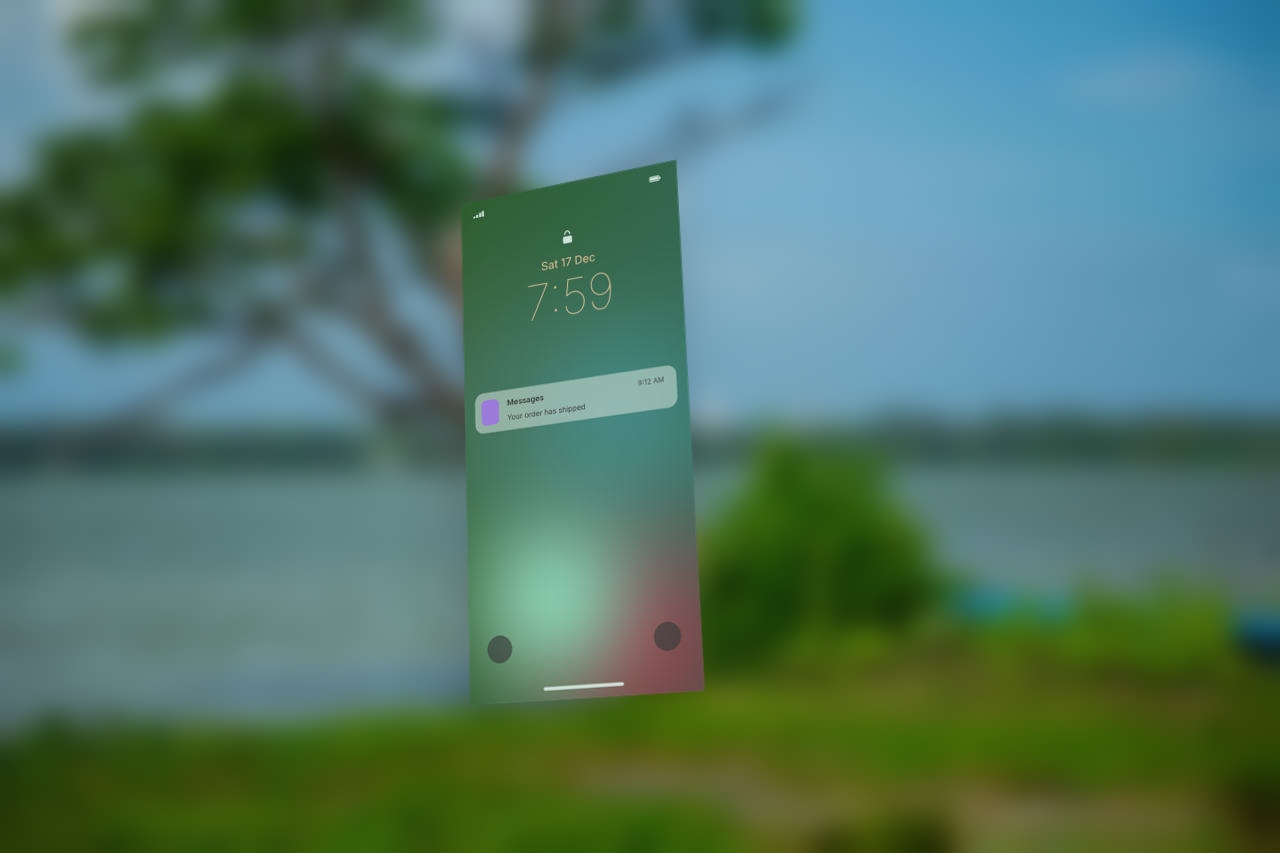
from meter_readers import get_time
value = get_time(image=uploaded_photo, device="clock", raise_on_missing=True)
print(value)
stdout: 7:59
